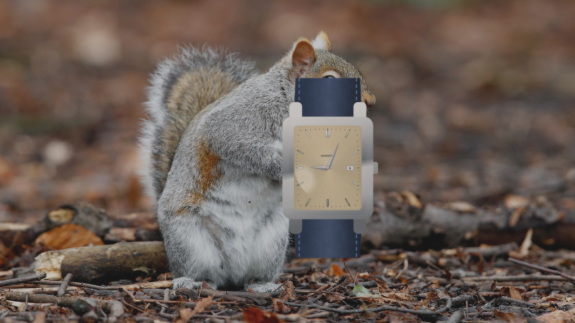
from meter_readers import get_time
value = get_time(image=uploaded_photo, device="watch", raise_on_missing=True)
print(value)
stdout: 9:04
